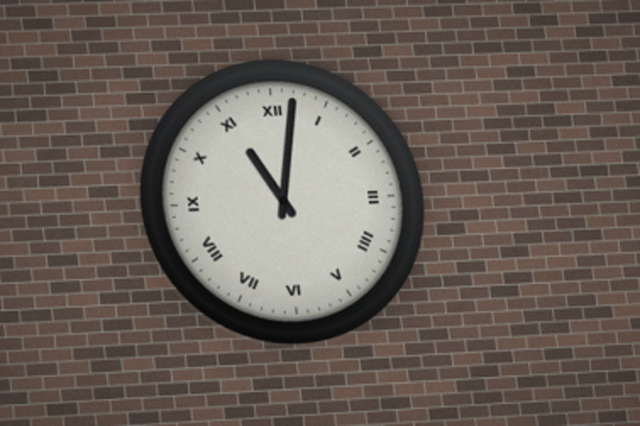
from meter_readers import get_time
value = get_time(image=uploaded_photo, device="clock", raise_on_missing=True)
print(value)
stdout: 11:02
